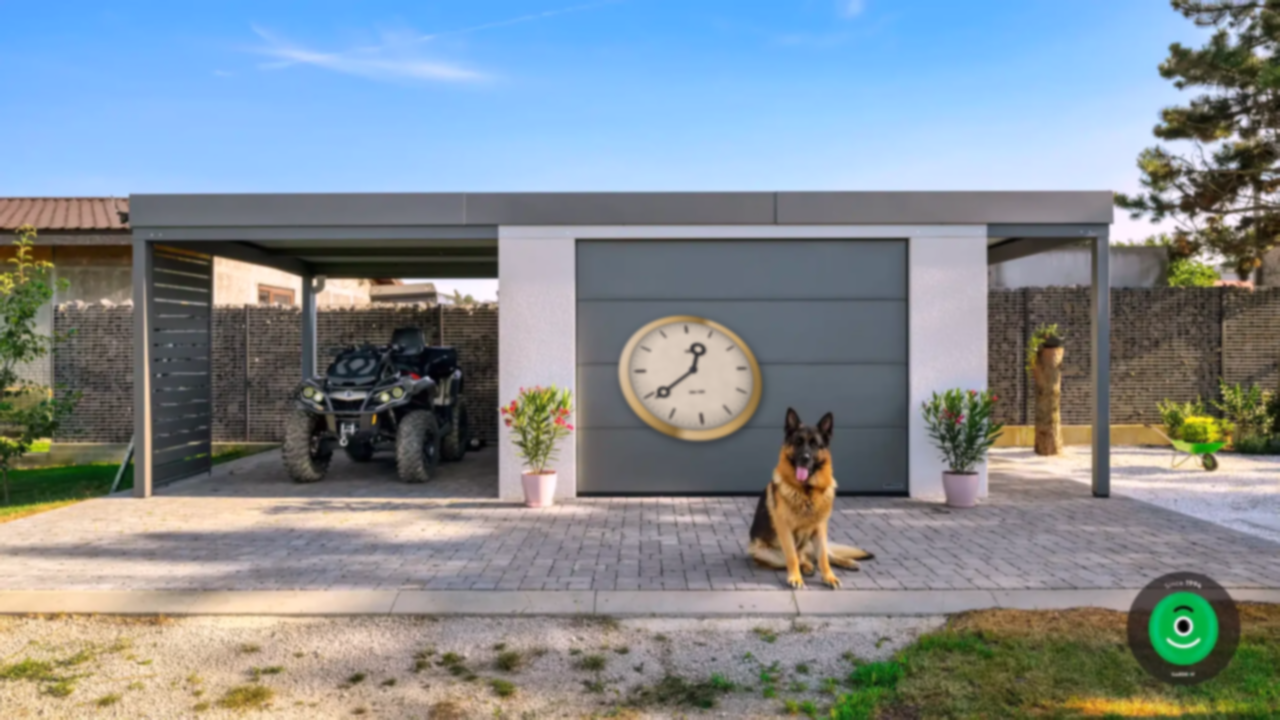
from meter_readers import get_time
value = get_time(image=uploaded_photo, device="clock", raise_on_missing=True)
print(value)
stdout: 12:39
